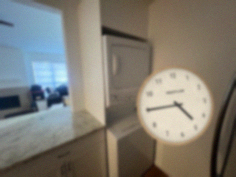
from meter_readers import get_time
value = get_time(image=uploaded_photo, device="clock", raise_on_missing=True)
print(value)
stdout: 4:45
